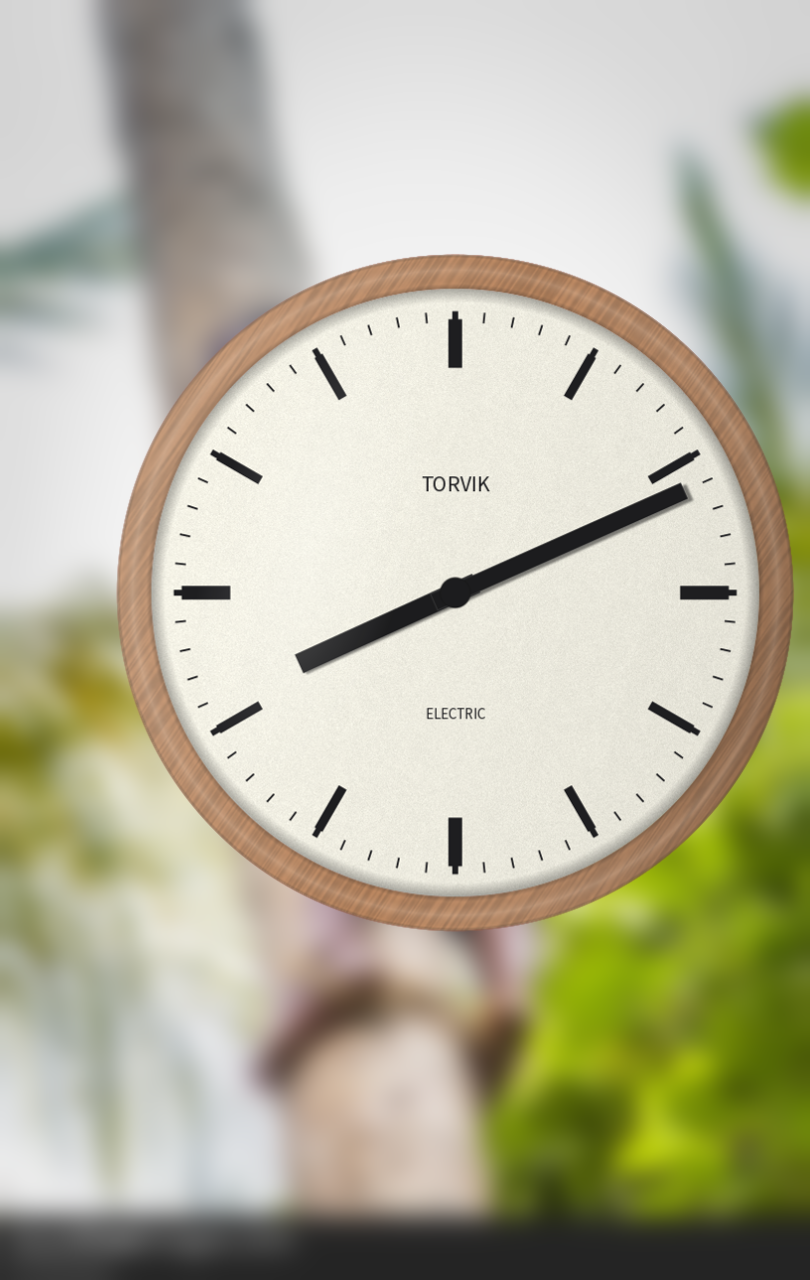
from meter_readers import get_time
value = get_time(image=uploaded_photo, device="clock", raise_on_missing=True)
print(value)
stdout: 8:11
